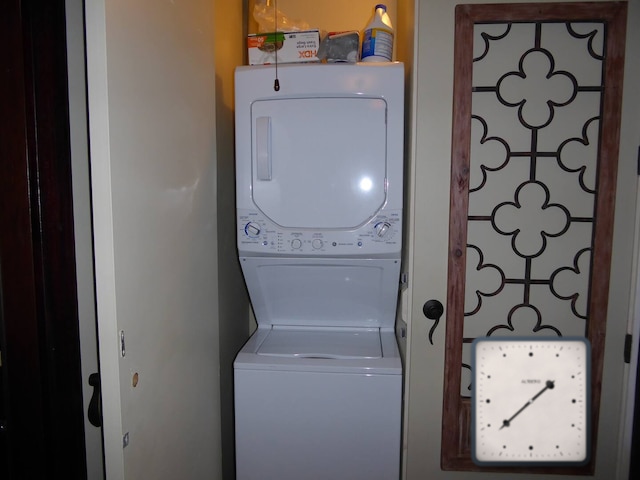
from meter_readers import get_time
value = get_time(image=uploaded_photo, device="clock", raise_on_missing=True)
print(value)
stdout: 1:38
